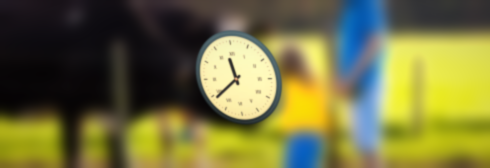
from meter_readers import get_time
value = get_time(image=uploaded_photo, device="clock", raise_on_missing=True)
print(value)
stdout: 11:39
